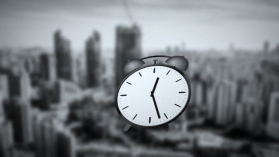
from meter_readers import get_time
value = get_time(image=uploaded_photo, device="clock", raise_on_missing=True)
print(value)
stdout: 12:27
